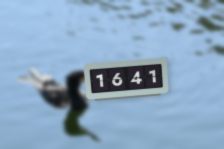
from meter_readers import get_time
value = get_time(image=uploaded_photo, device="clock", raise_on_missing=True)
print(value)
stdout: 16:41
